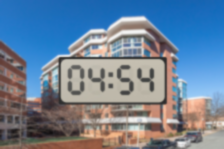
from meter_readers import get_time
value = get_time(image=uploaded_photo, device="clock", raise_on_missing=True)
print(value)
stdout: 4:54
